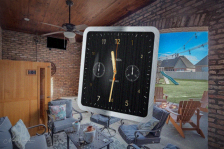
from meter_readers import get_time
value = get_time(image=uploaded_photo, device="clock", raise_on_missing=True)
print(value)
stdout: 11:31
